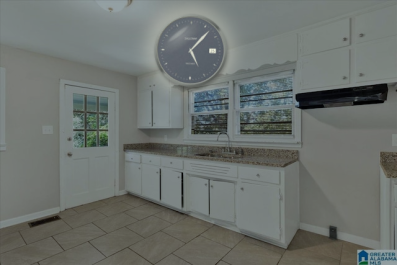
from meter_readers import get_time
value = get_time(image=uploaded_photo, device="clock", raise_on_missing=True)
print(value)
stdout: 5:07
